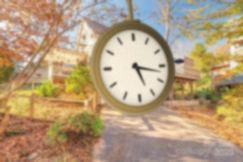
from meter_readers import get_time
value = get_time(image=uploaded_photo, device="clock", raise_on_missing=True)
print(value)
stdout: 5:17
